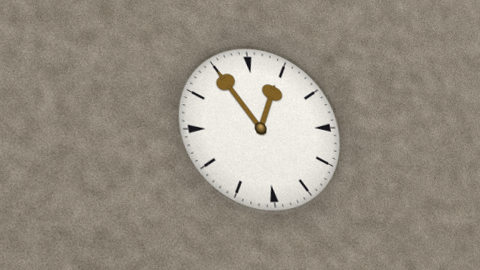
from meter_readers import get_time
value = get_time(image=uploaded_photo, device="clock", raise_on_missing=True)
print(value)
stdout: 12:55
